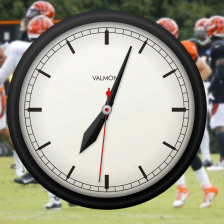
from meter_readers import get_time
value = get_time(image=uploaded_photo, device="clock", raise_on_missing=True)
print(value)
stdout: 7:03:31
